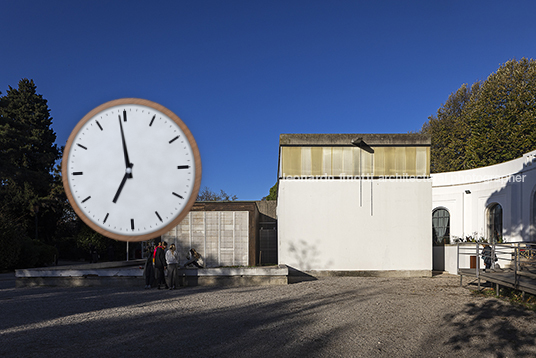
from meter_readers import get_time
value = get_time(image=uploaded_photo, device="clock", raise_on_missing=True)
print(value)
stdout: 6:59
